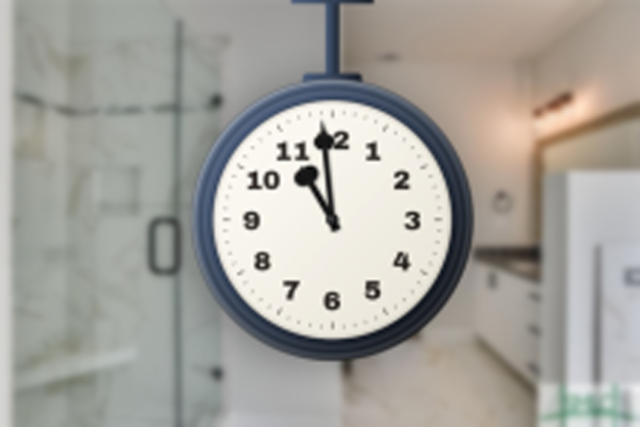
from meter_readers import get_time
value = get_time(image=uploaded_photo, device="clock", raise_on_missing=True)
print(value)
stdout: 10:59
